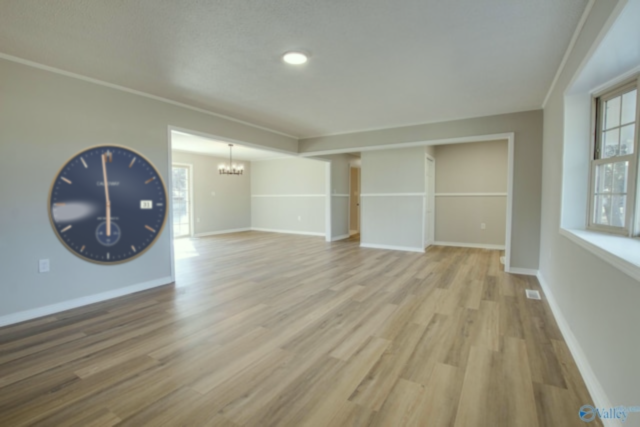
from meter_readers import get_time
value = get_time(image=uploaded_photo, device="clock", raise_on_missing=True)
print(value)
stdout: 5:59
